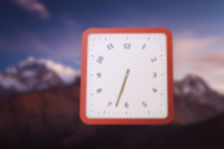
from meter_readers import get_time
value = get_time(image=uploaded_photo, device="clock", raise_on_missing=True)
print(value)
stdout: 6:33
